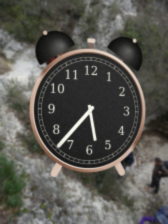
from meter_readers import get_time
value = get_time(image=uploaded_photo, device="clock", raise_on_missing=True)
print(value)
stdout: 5:37
